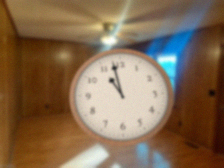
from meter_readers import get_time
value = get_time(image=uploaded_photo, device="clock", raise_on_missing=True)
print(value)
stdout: 10:58
